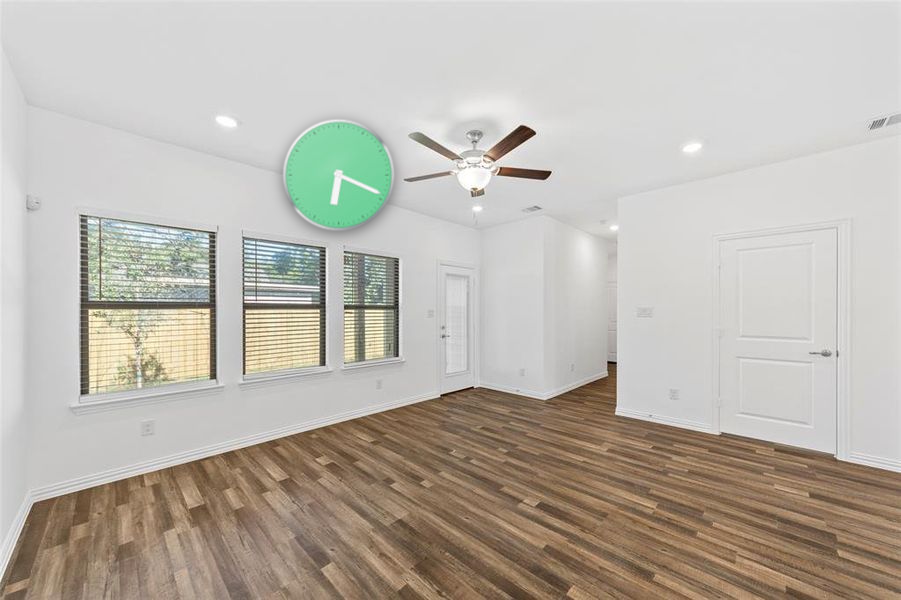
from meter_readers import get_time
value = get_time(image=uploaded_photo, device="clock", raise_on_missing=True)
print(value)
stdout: 6:19
